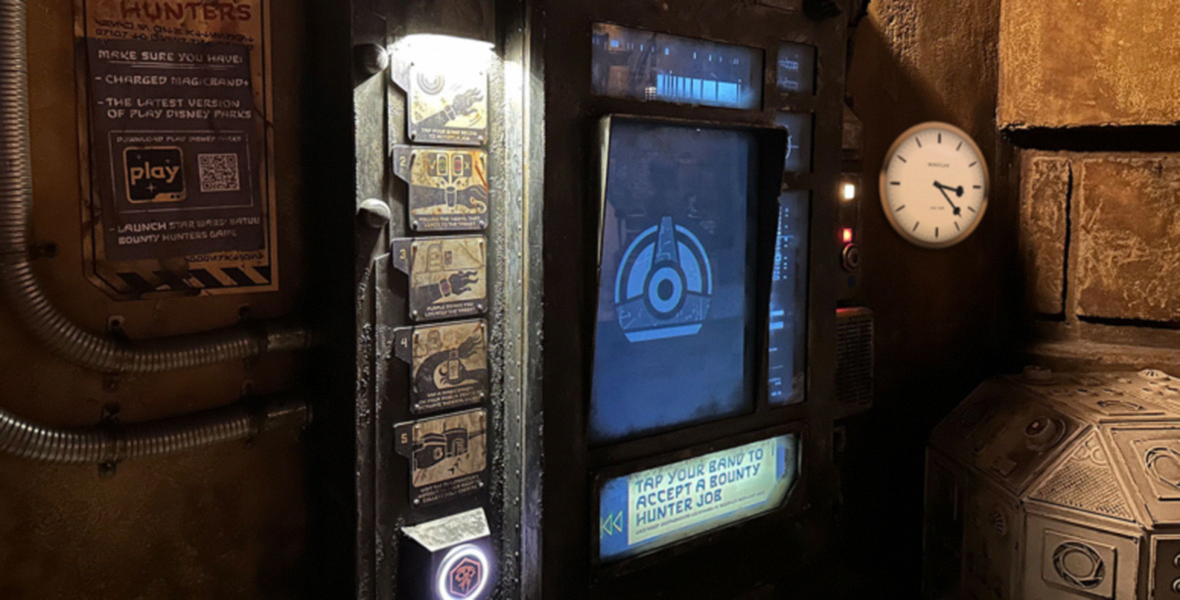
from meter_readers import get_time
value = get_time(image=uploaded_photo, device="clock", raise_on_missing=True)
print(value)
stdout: 3:23
